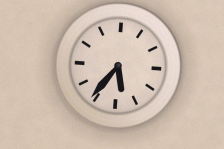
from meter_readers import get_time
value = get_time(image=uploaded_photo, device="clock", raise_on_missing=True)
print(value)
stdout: 5:36
